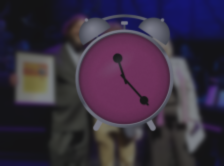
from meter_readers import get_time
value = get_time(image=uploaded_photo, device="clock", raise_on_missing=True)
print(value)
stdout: 11:23
